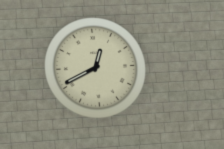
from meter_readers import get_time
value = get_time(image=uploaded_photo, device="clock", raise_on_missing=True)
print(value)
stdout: 12:41
